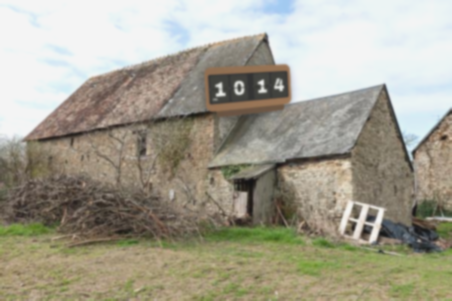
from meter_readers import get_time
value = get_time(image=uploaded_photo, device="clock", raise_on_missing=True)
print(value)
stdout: 10:14
